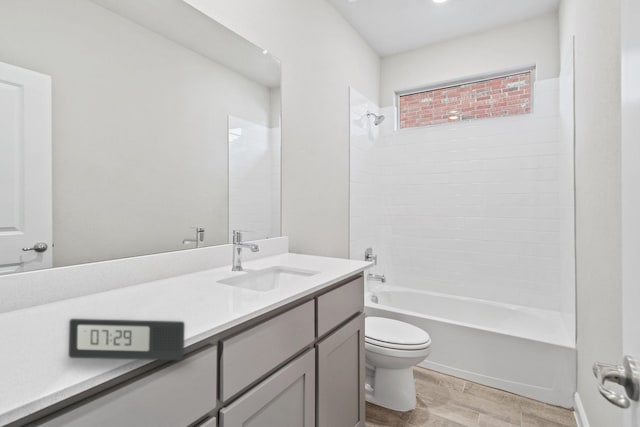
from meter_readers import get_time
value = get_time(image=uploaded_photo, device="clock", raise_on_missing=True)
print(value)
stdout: 7:29
